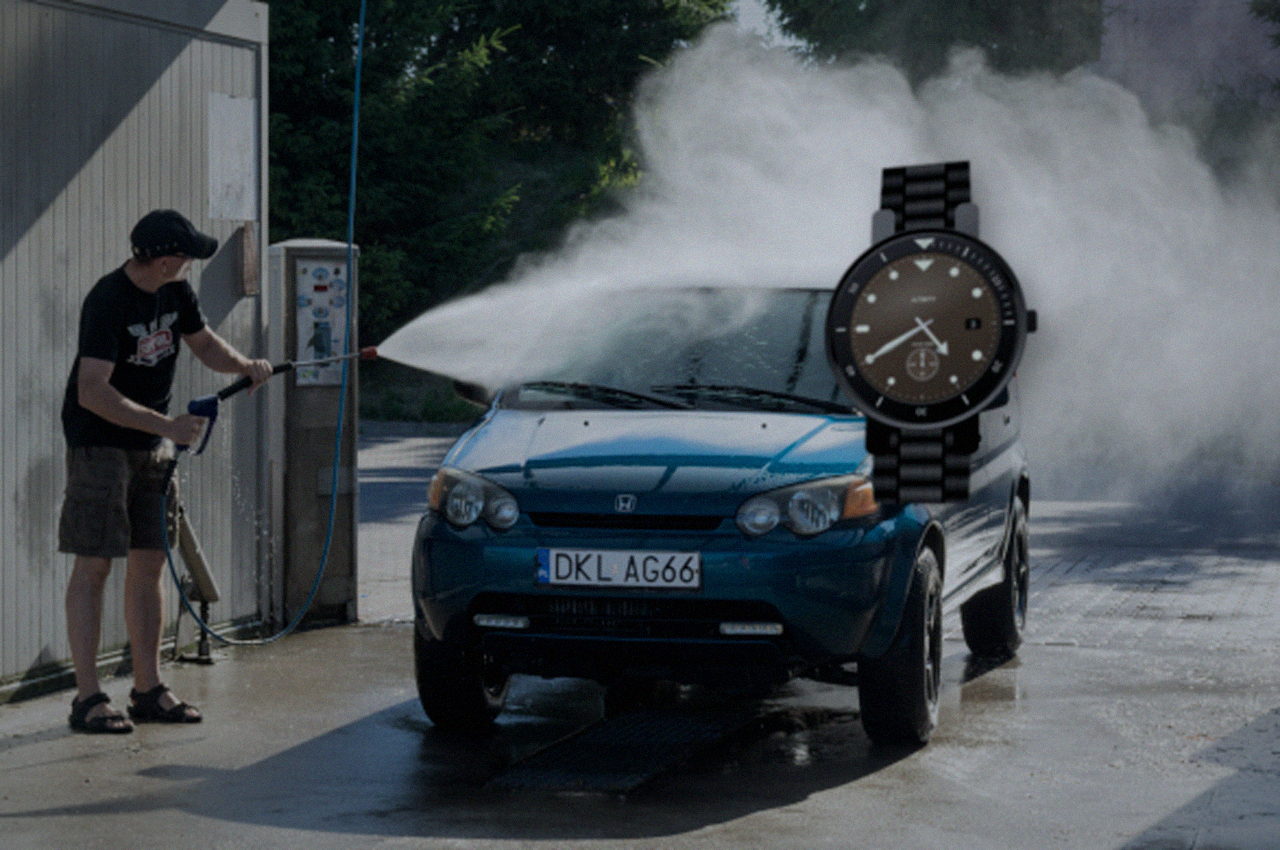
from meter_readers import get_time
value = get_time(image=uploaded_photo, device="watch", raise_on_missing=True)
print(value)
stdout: 4:40
